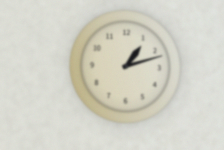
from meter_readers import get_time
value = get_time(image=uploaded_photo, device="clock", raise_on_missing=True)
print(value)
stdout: 1:12
